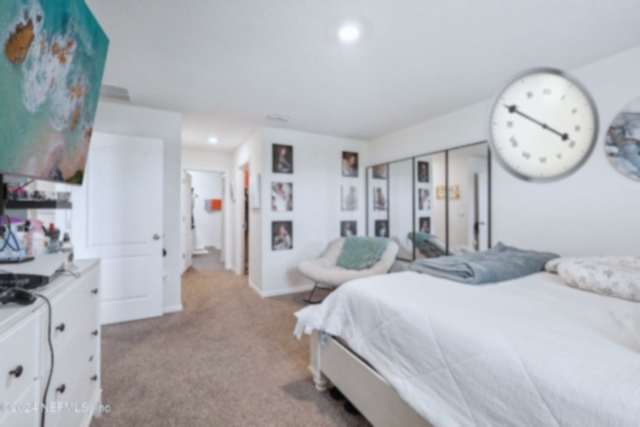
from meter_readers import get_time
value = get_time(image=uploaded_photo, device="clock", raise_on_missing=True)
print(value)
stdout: 3:49
